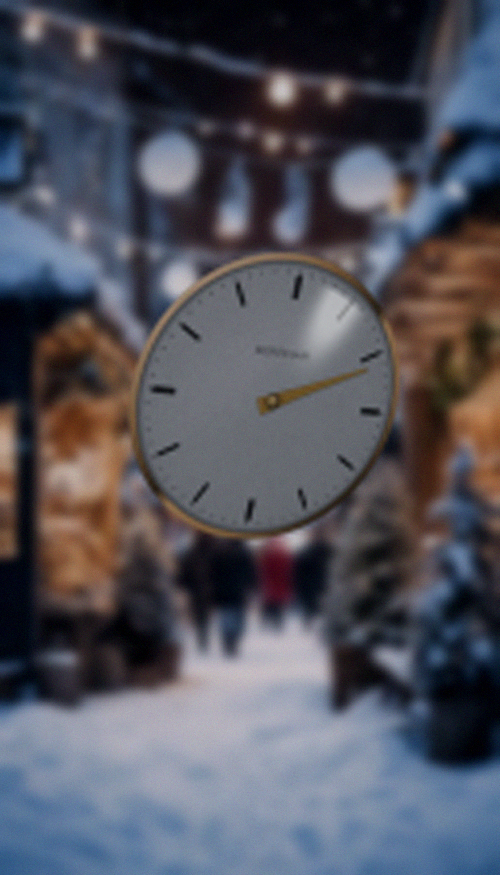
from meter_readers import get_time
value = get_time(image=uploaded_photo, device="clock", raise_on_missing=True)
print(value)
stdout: 2:11
